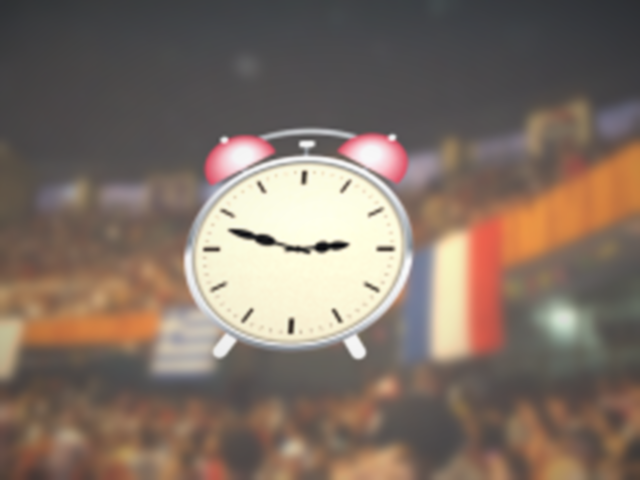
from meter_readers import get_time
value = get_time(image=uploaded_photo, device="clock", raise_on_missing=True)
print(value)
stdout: 2:48
